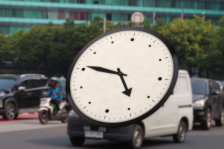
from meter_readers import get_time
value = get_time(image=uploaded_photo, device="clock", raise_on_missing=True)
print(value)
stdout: 4:46
